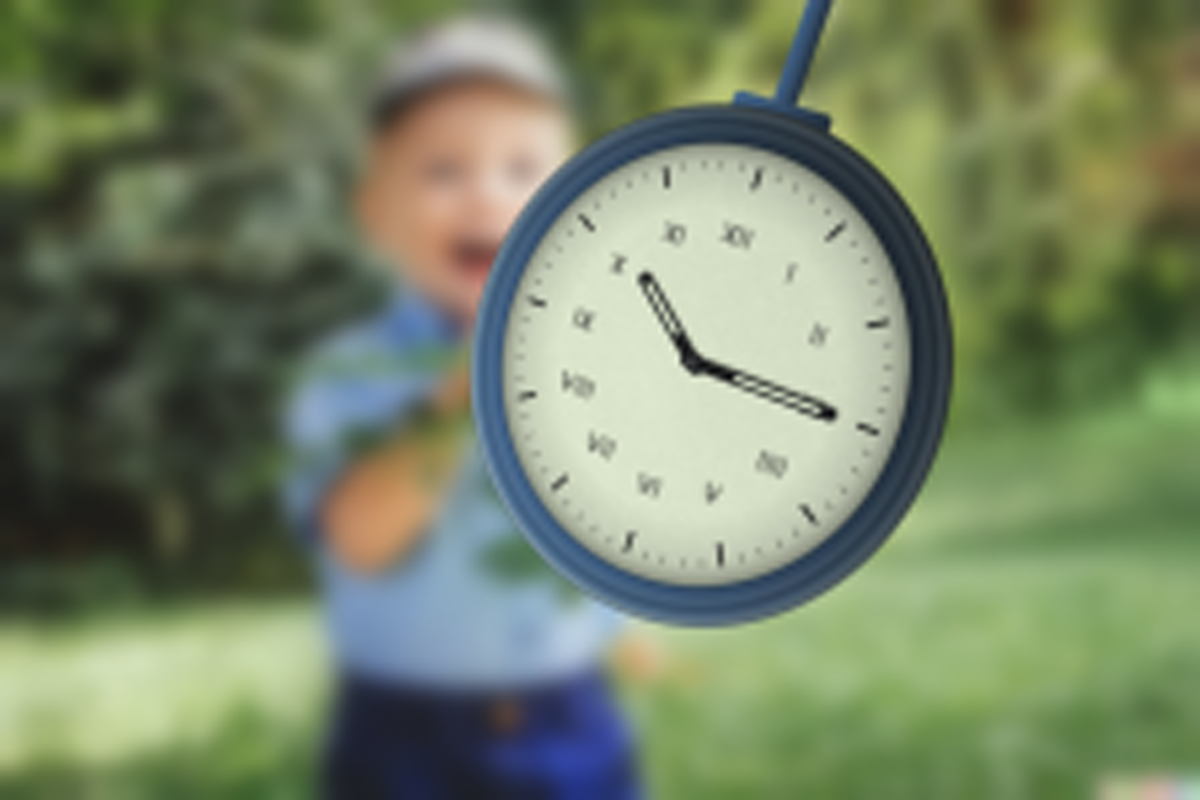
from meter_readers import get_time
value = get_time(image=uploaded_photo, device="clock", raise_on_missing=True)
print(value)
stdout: 10:15
